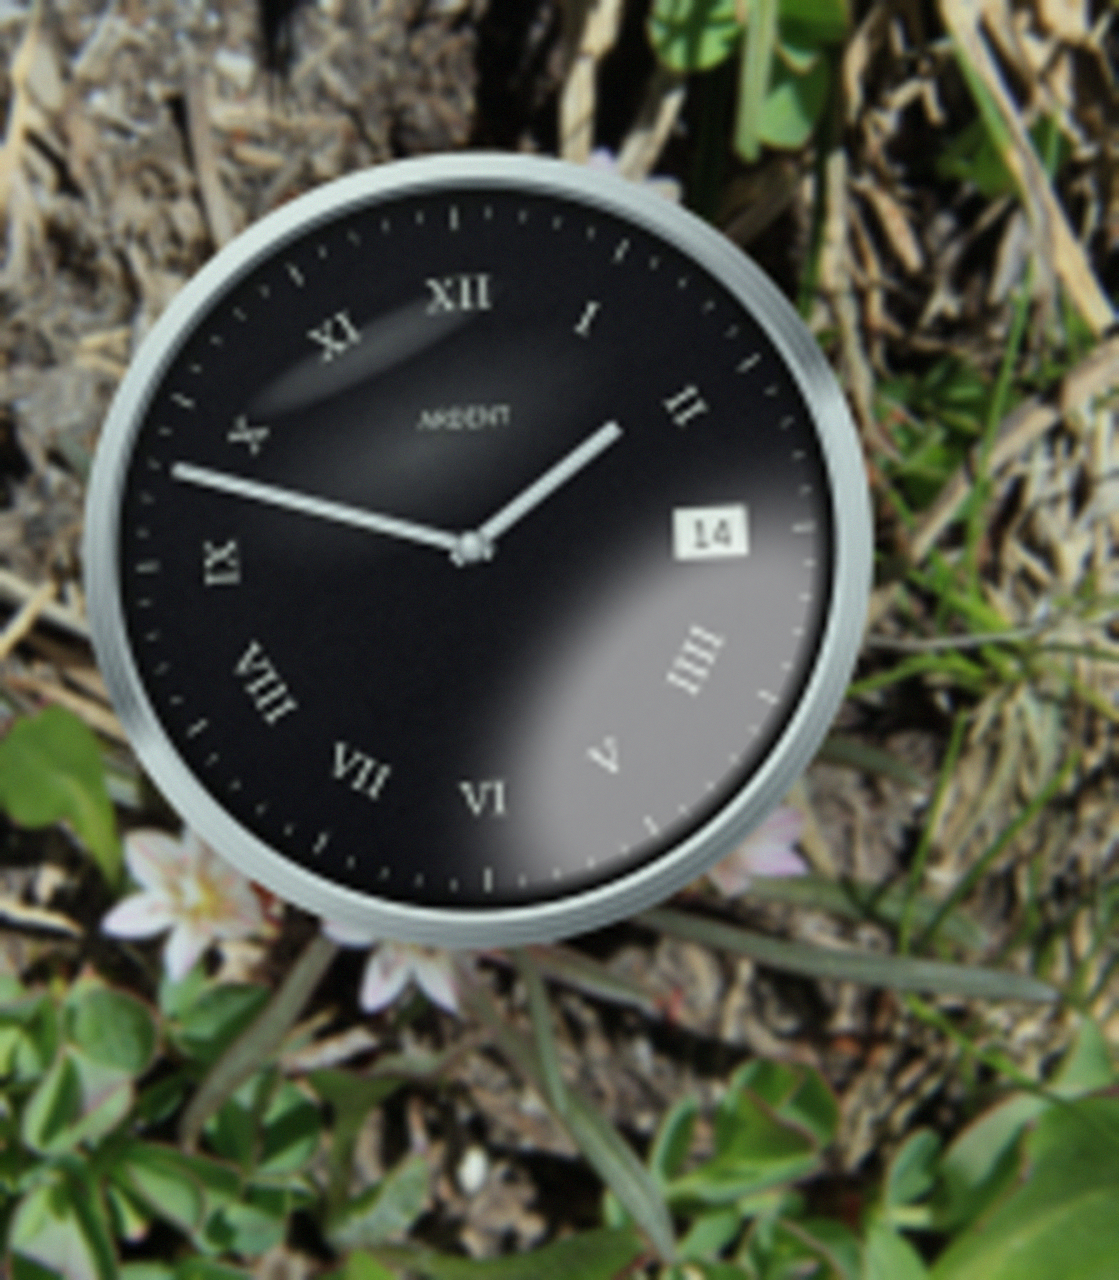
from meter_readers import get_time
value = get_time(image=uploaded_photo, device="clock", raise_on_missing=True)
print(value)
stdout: 1:48
